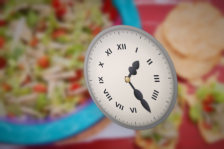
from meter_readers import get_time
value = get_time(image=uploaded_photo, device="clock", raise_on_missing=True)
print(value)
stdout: 1:25
